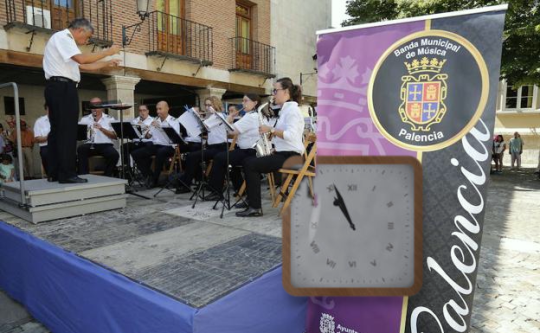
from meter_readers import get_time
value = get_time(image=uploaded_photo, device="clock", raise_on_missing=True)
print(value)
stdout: 10:56
